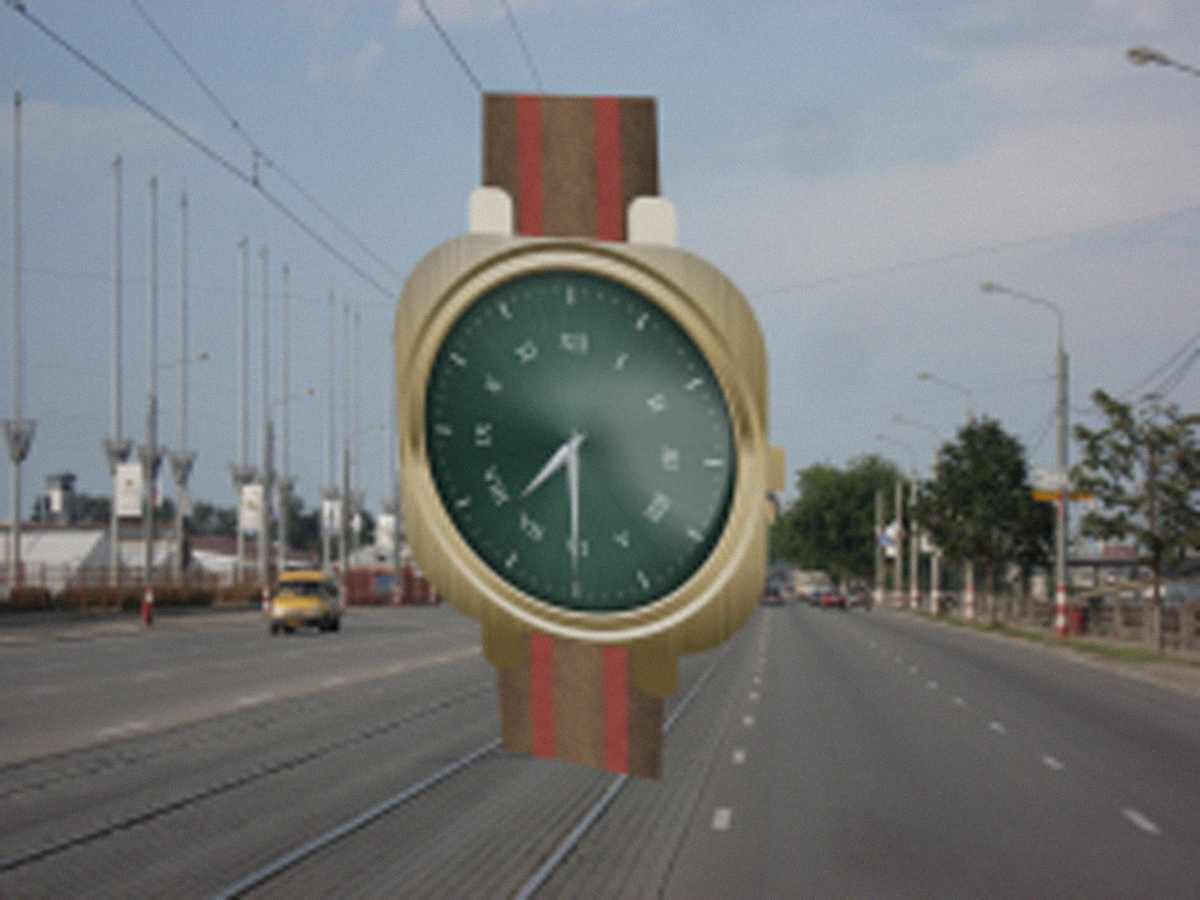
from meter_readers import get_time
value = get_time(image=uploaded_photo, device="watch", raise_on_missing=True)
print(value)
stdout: 7:30
